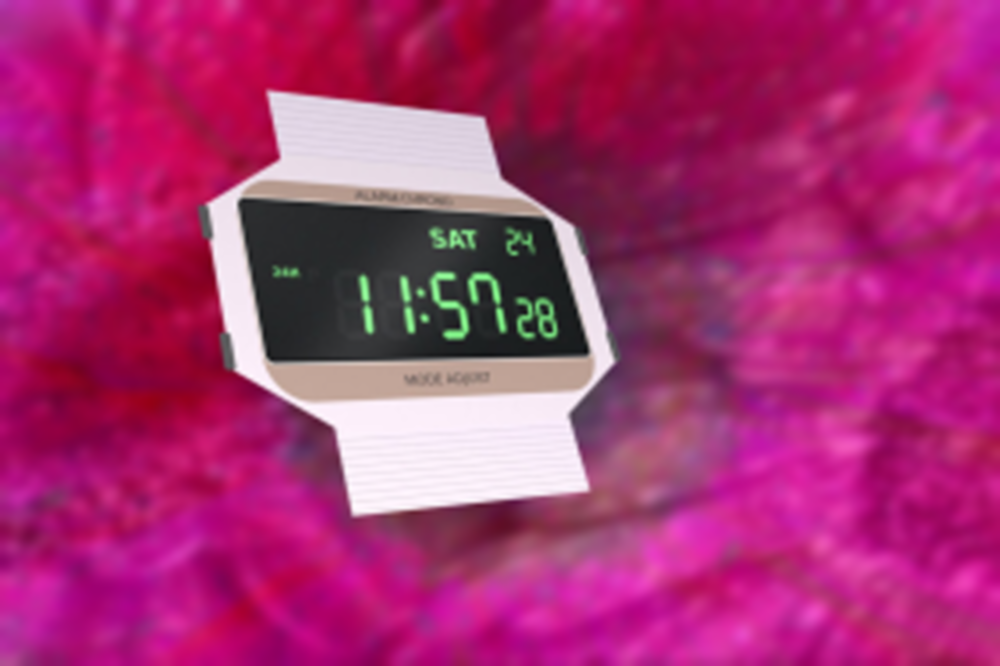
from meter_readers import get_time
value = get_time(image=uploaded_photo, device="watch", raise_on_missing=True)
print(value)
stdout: 11:57:28
